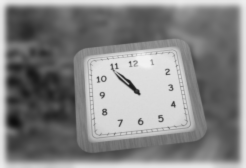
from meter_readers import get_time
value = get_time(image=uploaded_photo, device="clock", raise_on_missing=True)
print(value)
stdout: 10:54
